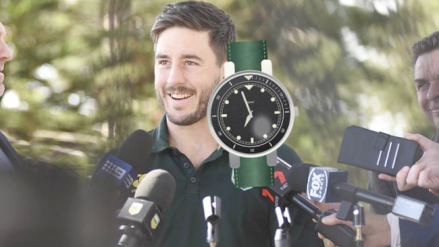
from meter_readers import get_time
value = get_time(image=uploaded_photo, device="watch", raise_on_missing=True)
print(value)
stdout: 6:57
